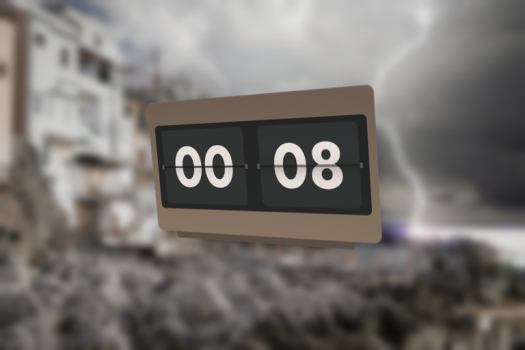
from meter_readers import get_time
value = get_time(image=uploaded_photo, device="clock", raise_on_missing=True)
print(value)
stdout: 0:08
